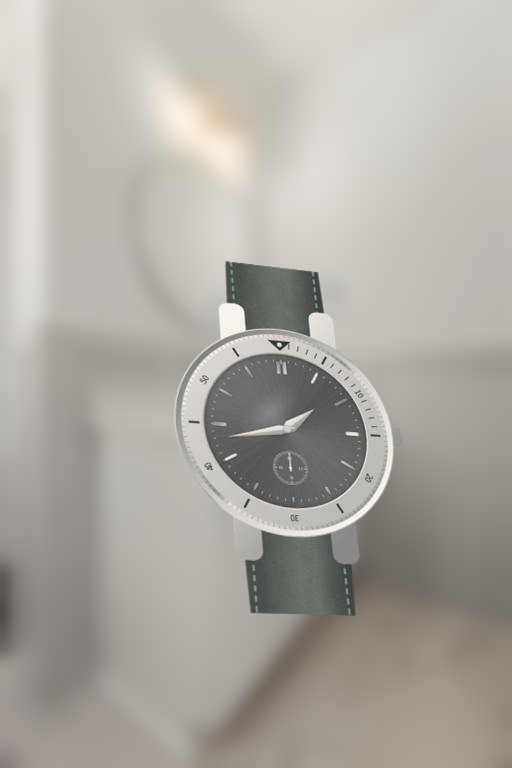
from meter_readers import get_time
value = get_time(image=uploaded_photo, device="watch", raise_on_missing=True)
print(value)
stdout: 1:43
